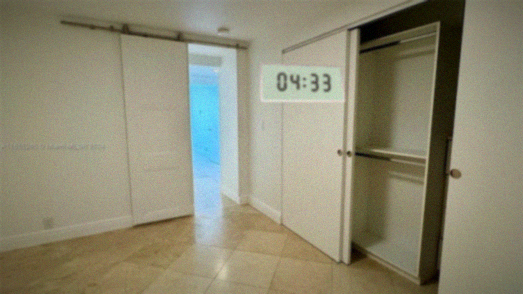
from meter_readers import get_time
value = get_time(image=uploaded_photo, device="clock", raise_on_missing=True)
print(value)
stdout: 4:33
